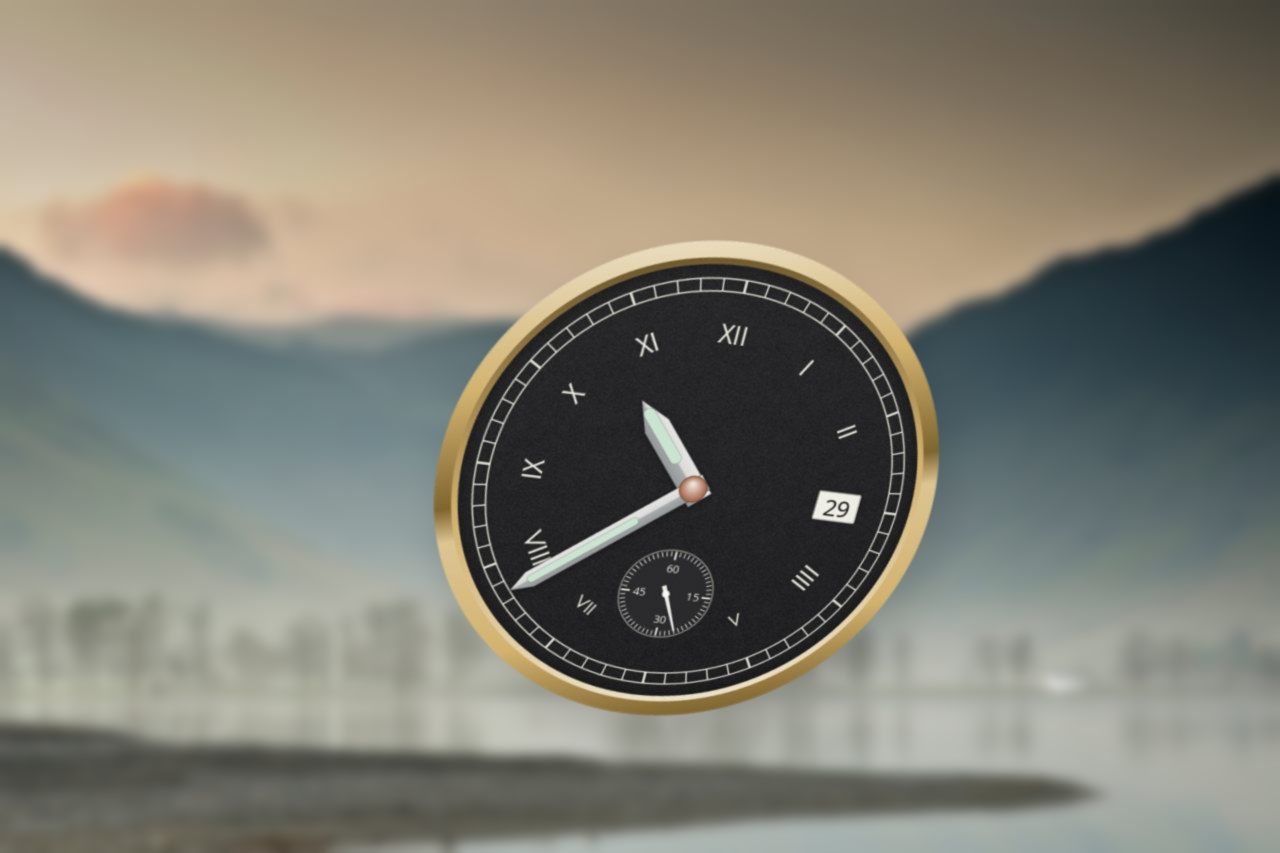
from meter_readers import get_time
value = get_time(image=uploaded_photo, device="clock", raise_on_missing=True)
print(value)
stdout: 10:38:26
